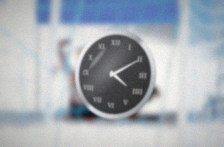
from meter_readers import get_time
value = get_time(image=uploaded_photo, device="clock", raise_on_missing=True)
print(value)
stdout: 4:10
